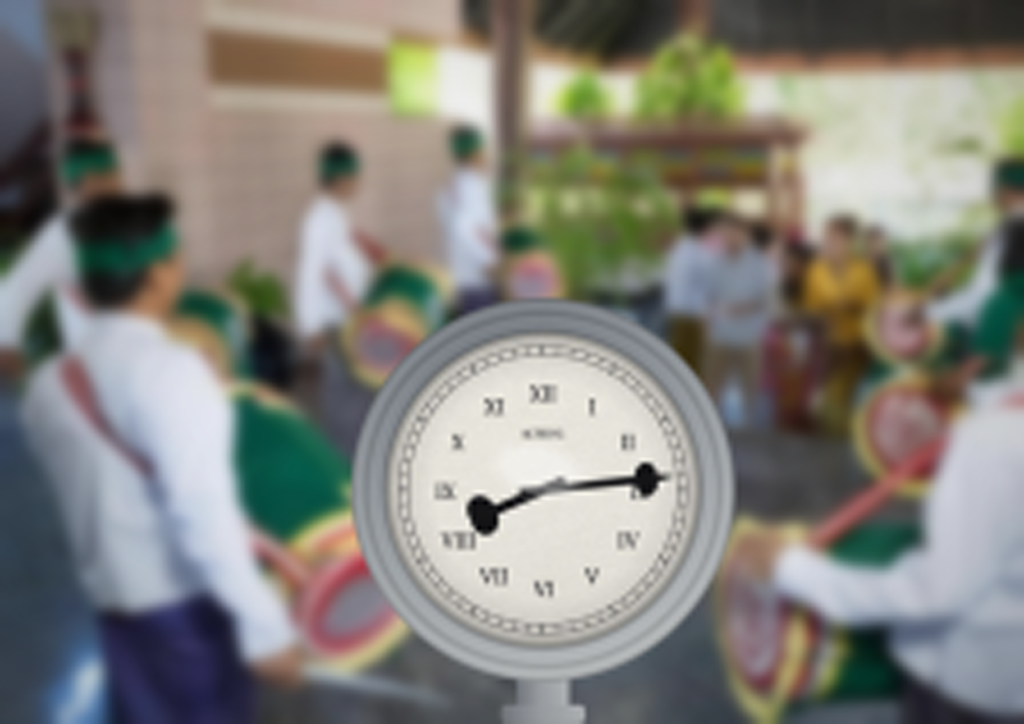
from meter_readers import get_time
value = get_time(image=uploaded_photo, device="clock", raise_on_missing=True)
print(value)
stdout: 8:14
